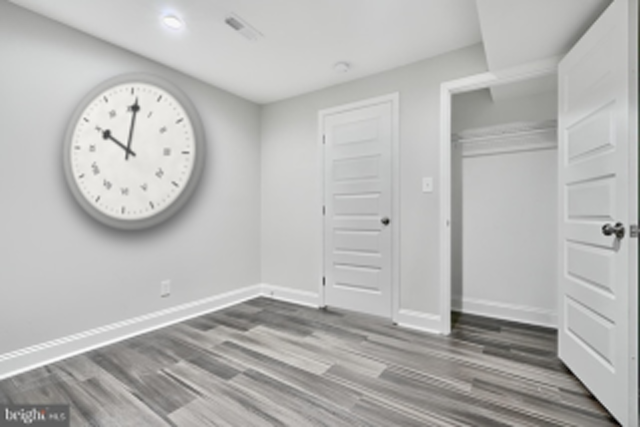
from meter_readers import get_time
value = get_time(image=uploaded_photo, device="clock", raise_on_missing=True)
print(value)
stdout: 10:01
